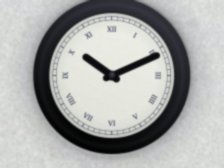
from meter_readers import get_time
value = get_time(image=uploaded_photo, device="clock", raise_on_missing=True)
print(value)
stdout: 10:11
